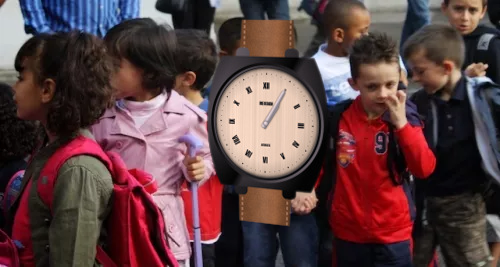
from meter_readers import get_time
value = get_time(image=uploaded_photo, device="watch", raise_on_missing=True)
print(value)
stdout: 1:05
